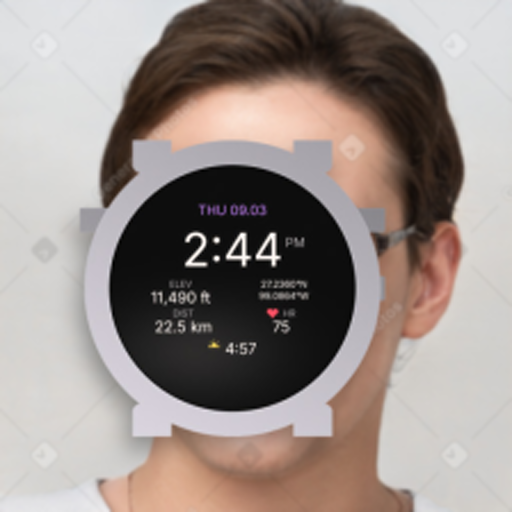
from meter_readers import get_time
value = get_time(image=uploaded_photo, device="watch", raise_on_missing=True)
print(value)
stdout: 2:44
